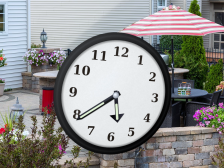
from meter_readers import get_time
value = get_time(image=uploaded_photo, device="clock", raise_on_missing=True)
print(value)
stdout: 5:39
